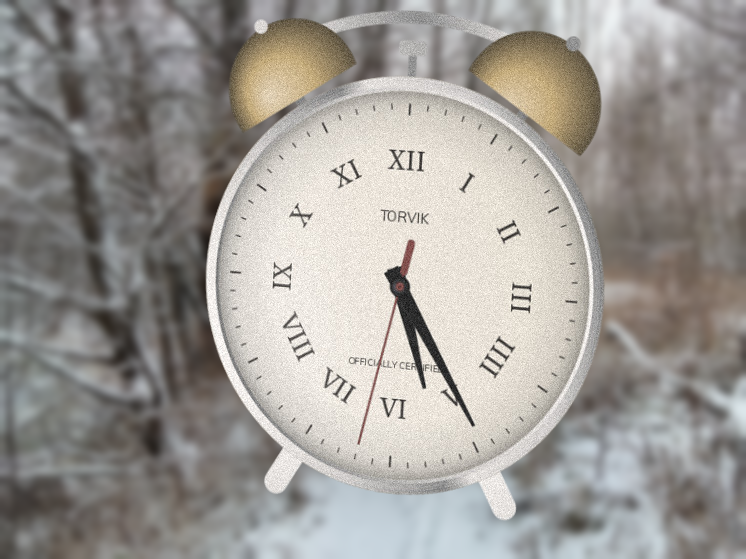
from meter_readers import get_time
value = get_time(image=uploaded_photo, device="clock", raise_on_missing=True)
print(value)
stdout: 5:24:32
